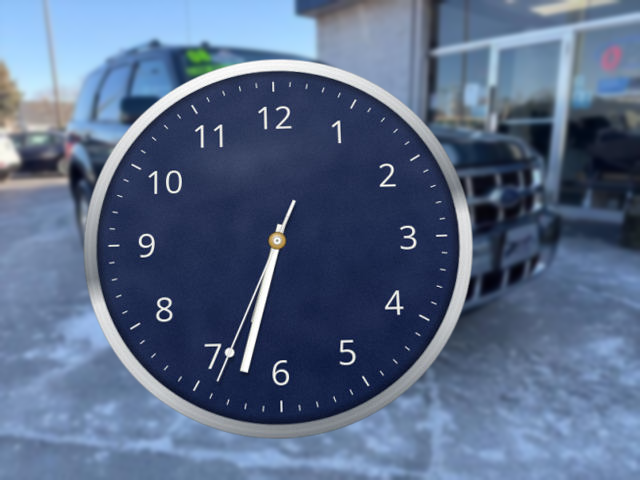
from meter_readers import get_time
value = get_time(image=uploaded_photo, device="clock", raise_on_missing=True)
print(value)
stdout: 6:32:34
